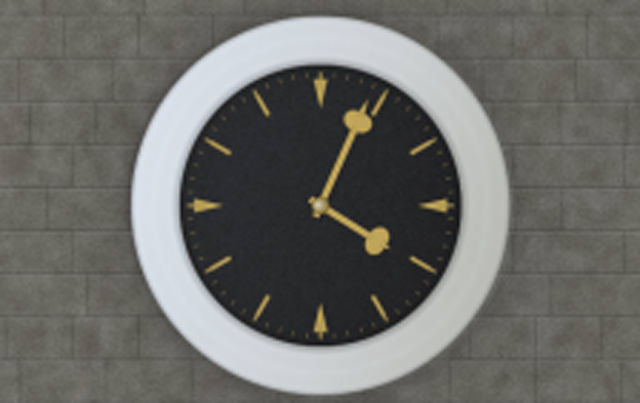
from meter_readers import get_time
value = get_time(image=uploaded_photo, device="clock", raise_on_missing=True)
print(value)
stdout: 4:04
